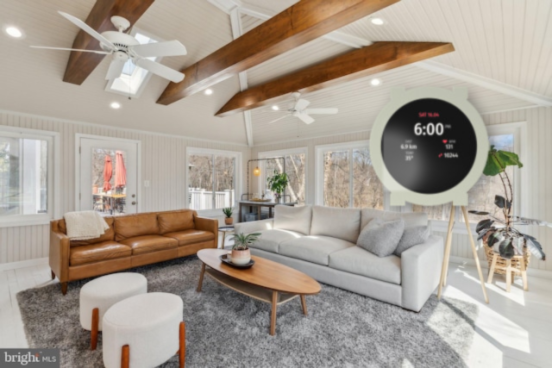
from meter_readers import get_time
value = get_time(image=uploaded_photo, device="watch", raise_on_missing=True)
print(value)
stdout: 6:00
